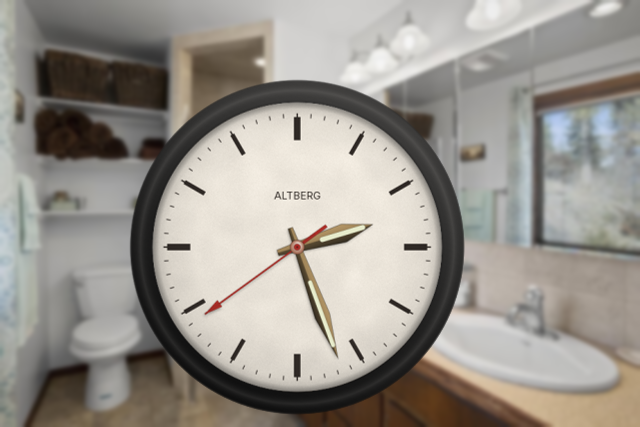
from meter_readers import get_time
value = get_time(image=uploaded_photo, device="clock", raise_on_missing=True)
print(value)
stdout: 2:26:39
